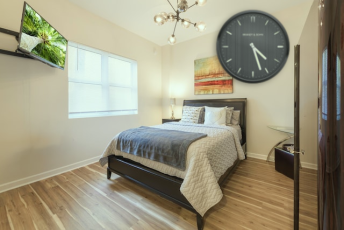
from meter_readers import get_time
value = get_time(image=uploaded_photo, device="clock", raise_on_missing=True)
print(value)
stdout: 4:27
